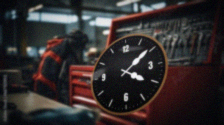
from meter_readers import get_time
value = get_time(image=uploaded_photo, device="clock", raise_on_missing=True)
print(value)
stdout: 4:09
